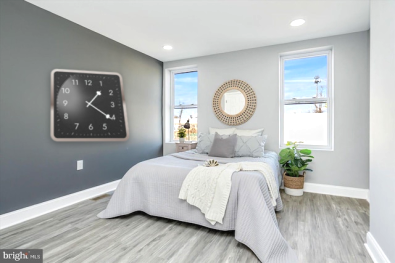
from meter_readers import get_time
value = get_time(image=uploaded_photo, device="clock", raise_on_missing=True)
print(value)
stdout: 1:21
